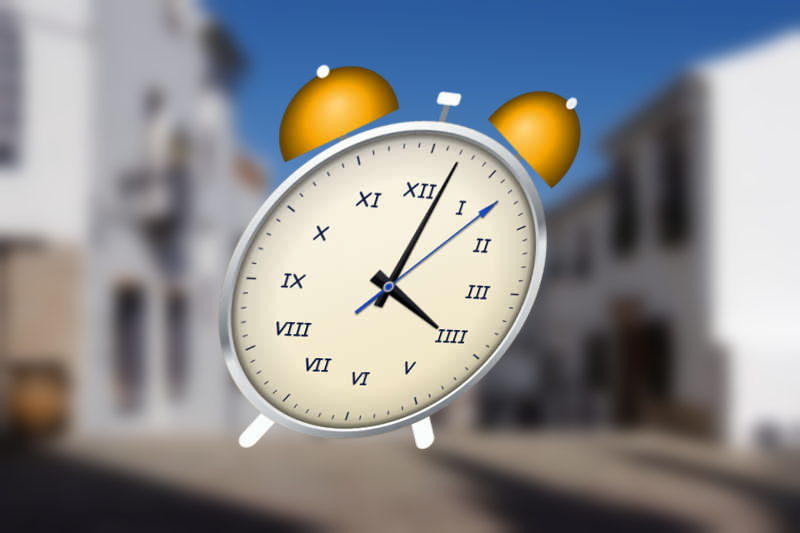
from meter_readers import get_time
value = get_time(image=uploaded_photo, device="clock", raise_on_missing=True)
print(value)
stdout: 4:02:07
